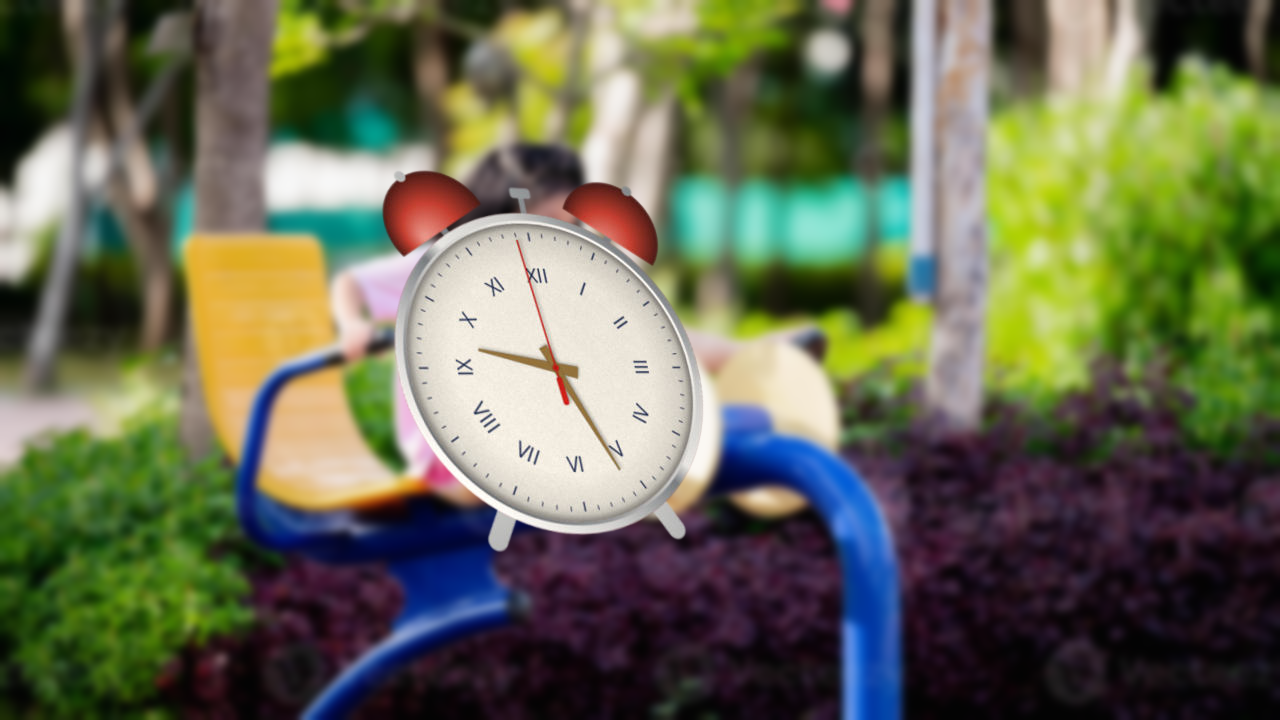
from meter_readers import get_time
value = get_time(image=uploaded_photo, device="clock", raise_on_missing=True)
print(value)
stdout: 9:25:59
